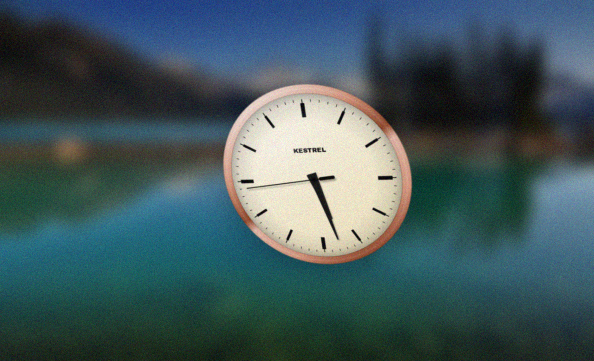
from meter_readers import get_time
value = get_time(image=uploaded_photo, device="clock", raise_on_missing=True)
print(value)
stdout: 5:27:44
